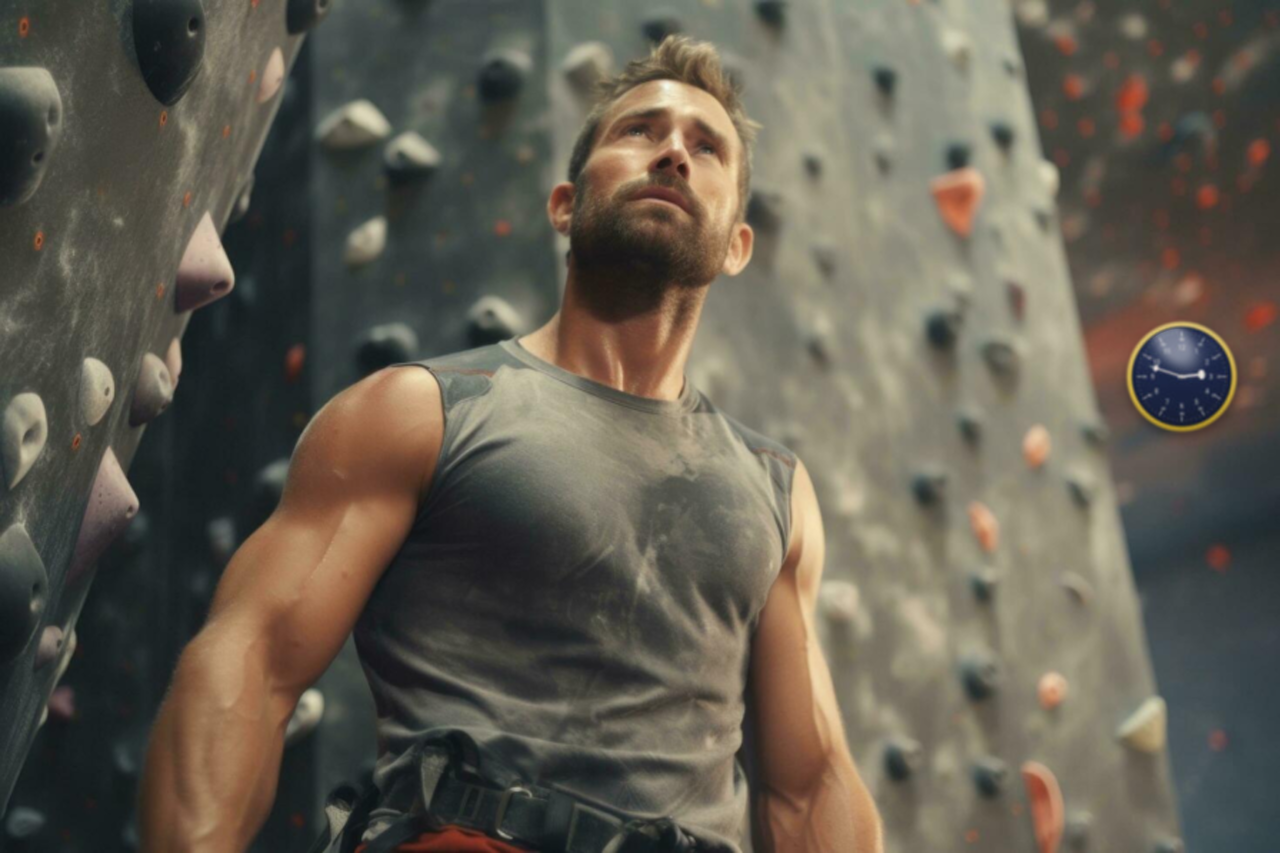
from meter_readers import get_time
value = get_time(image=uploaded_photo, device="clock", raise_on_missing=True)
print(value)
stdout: 2:48
